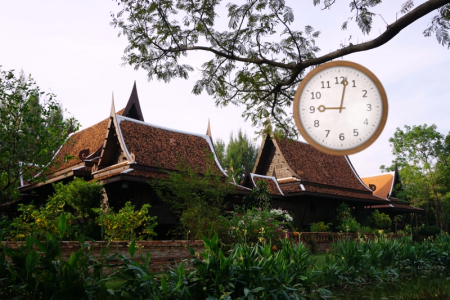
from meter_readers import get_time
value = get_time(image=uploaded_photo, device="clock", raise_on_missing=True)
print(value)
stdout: 9:02
